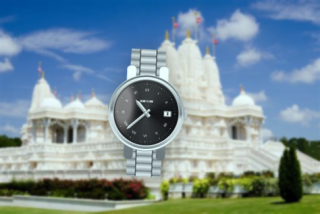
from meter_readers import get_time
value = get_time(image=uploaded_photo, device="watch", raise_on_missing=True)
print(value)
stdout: 10:38
